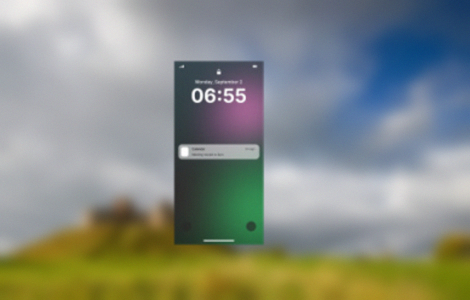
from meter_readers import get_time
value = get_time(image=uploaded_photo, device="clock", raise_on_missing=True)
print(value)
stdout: 6:55
